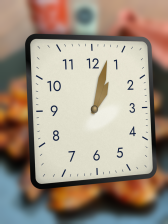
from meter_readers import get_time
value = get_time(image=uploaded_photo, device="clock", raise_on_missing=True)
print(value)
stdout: 1:03
